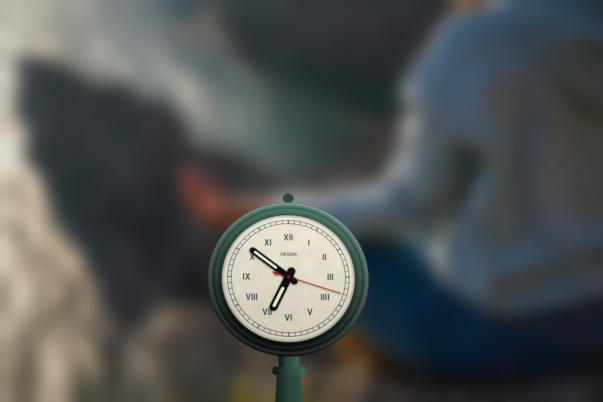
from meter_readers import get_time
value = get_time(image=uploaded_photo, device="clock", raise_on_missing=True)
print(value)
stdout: 6:51:18
